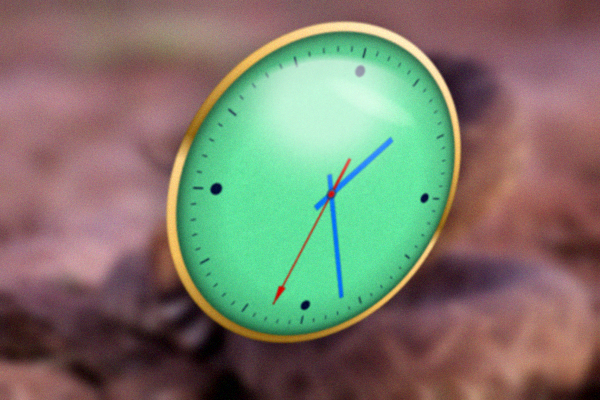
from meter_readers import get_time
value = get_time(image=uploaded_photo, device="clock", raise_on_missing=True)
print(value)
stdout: 1:26:33
